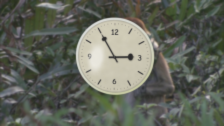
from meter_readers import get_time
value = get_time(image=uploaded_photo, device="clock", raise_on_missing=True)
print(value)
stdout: 2:55
